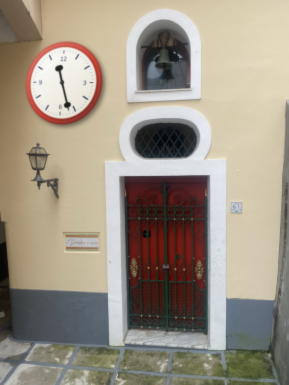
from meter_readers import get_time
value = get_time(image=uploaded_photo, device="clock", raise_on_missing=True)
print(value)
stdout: 11:27
